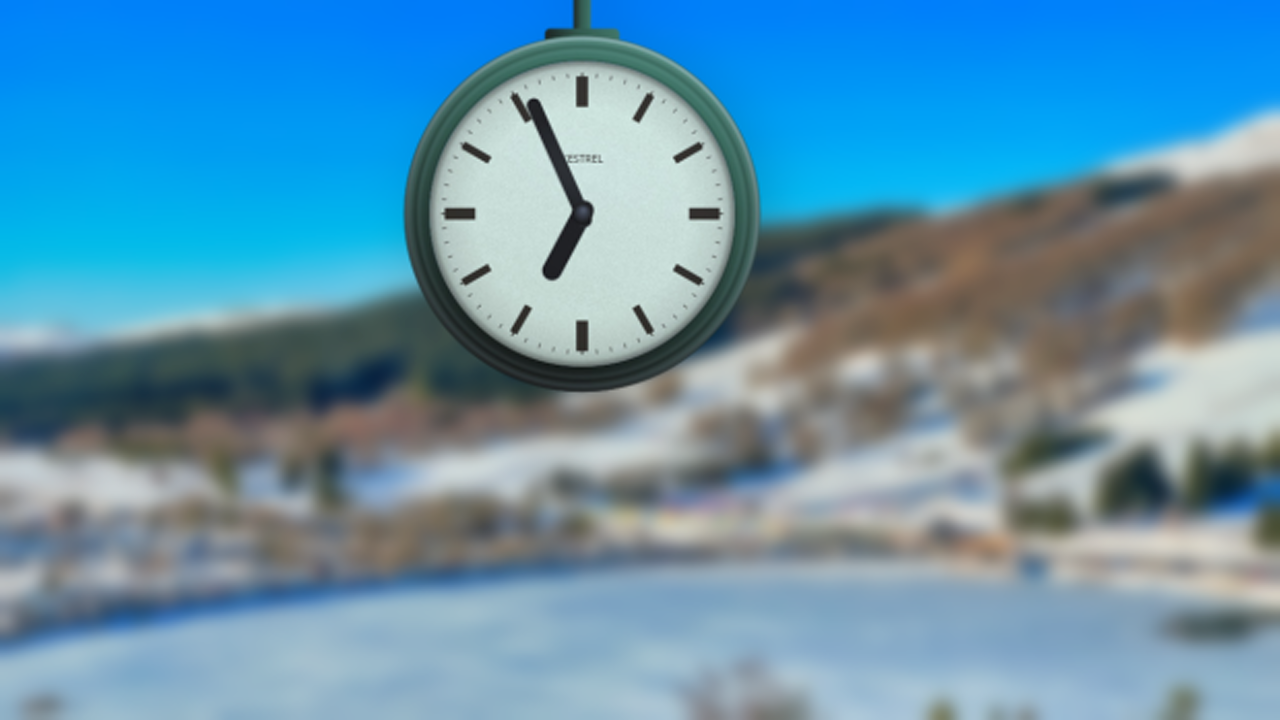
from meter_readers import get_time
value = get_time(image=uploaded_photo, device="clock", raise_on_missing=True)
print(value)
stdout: 6:56
